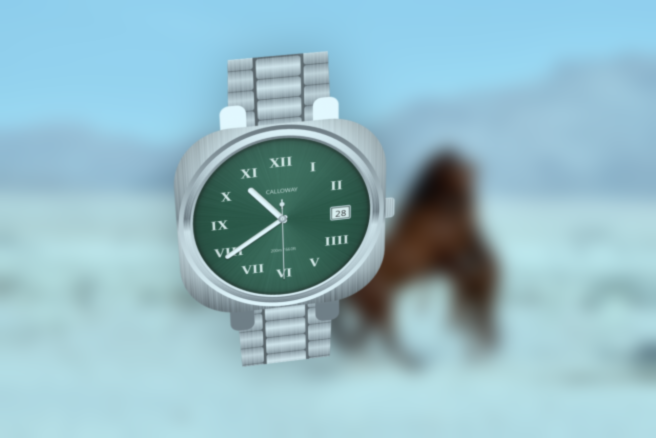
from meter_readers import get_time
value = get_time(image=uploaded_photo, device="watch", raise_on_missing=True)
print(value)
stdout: 10:39:30
